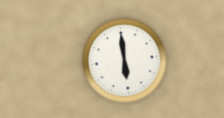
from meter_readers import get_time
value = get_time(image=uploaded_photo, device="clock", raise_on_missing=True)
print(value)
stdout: 6:00
